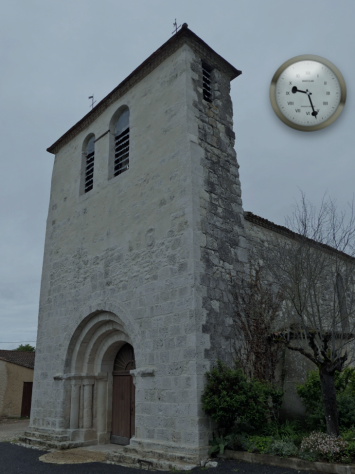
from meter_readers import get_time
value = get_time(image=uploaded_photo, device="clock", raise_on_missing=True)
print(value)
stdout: 9:27
